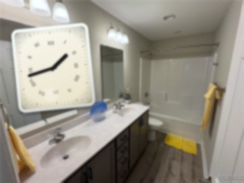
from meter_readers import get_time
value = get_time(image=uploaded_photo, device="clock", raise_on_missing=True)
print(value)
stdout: 1:43
